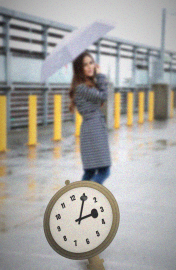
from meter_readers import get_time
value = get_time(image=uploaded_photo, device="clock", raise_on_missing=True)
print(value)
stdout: 3:05
